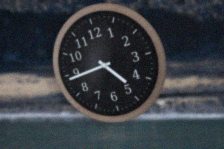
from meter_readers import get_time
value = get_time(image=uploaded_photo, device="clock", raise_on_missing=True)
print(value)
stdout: 4:44
